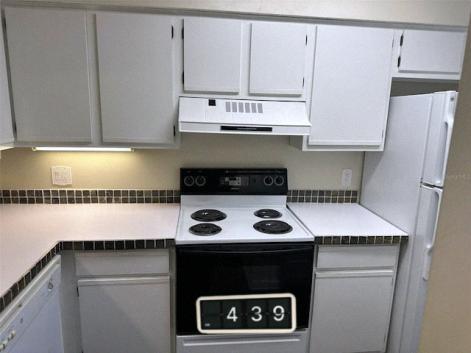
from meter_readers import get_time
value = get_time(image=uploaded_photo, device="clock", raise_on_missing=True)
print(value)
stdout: 4:39
